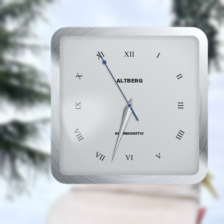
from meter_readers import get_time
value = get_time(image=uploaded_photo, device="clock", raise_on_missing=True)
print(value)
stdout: 6:32:55
